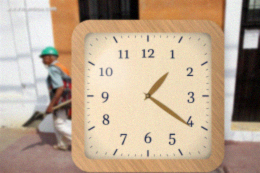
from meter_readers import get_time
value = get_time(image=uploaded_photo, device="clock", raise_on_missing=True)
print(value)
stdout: 1:21
